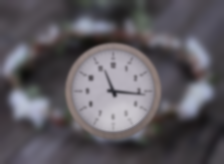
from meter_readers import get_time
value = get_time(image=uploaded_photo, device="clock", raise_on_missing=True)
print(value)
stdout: 11:16
